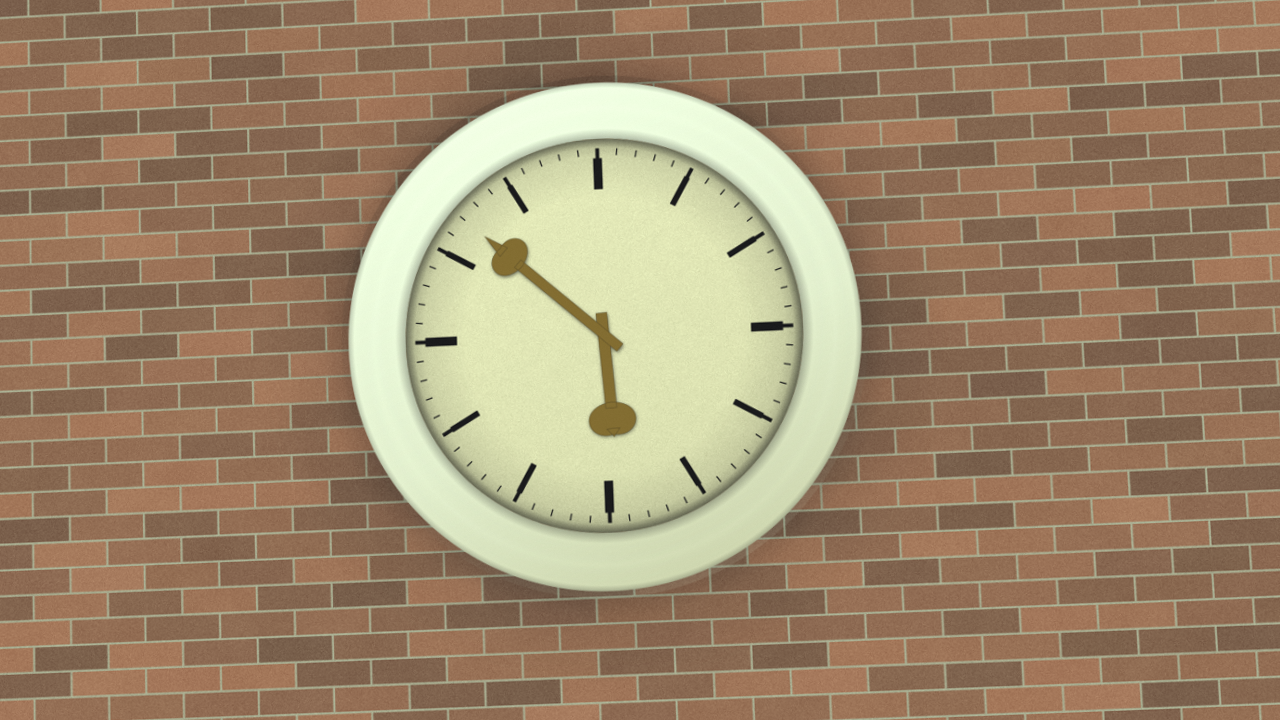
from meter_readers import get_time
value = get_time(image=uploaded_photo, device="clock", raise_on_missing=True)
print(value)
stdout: 5:52
